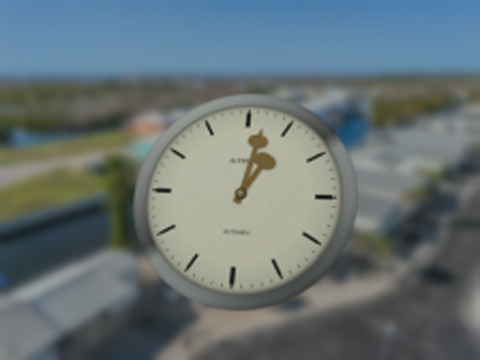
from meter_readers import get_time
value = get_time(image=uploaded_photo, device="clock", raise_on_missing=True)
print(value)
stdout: 1:02
